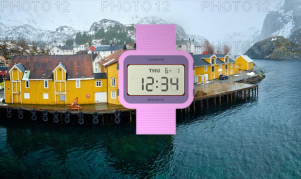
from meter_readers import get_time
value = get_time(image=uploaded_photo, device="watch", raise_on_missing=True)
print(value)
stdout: 12:34
